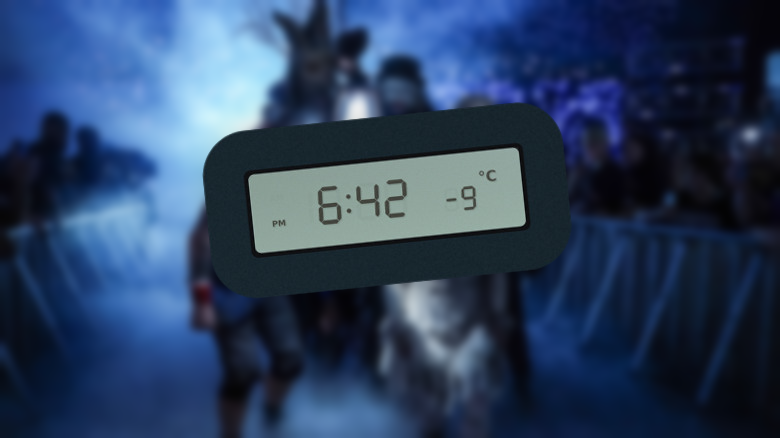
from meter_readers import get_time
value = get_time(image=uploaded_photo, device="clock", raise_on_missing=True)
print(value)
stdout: 6:42
